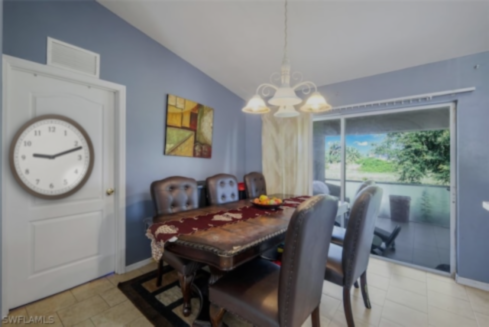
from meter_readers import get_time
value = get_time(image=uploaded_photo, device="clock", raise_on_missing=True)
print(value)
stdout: 9:12
